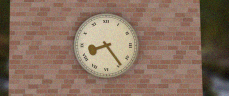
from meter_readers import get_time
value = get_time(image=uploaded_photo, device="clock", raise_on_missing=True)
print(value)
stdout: 8:24
